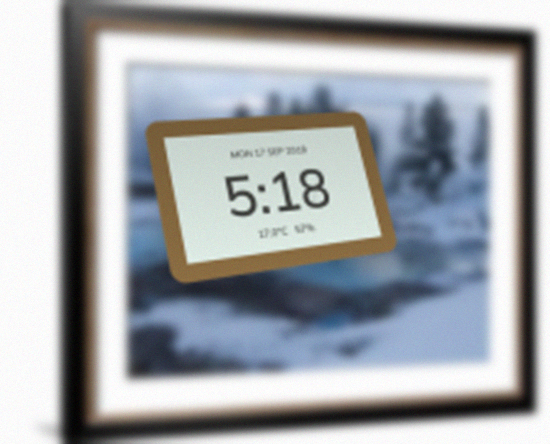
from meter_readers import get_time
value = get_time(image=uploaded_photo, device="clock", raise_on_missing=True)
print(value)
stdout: 5:18
